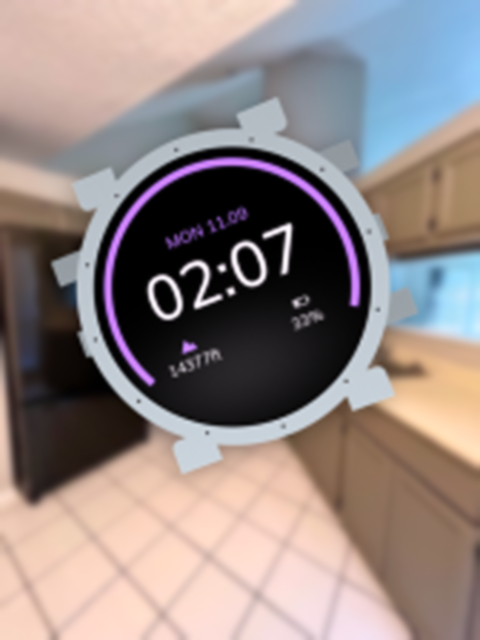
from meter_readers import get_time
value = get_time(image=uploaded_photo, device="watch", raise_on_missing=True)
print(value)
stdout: 2:07
